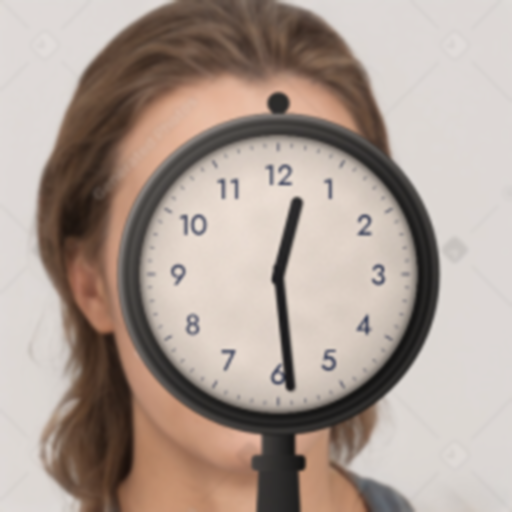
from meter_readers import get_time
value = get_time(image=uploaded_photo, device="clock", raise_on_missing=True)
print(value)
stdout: 12:29
